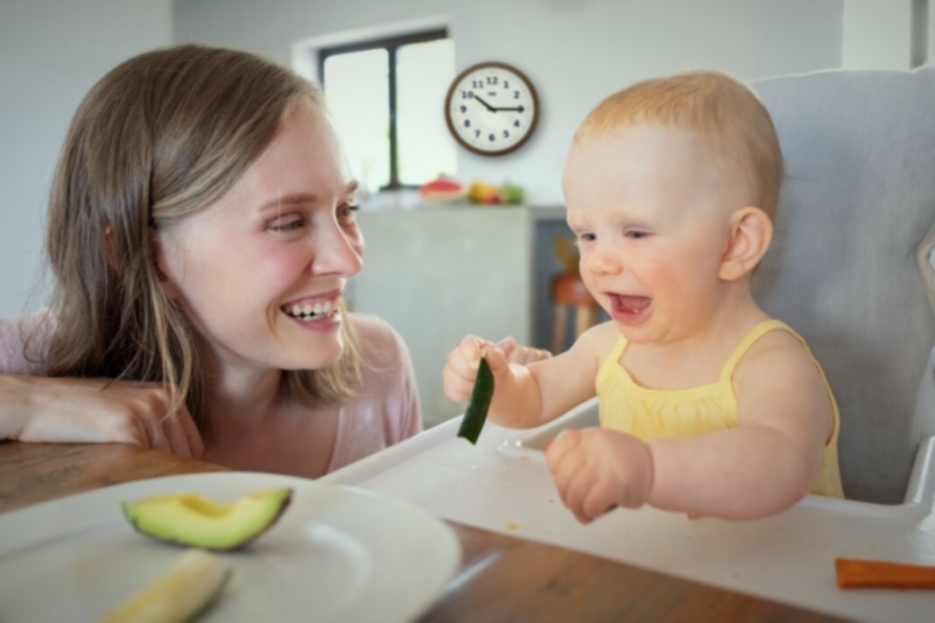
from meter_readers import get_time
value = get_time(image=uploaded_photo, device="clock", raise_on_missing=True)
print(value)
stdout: 10:15
